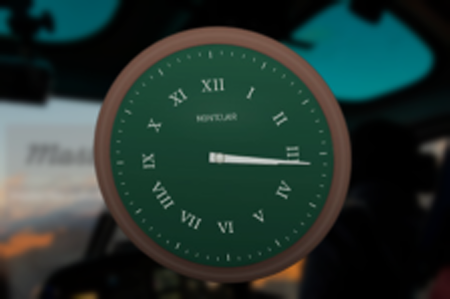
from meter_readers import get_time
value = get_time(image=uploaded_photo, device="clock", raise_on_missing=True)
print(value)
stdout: 3:16
